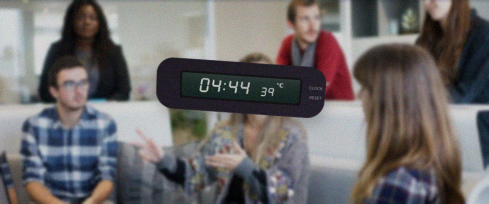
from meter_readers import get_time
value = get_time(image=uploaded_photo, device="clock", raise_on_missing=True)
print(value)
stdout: 4:44
